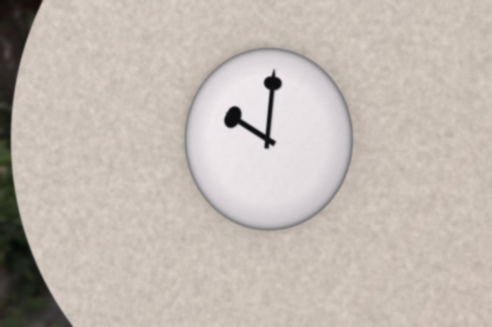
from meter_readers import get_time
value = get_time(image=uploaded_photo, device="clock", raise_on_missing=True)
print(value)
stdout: 10:01
